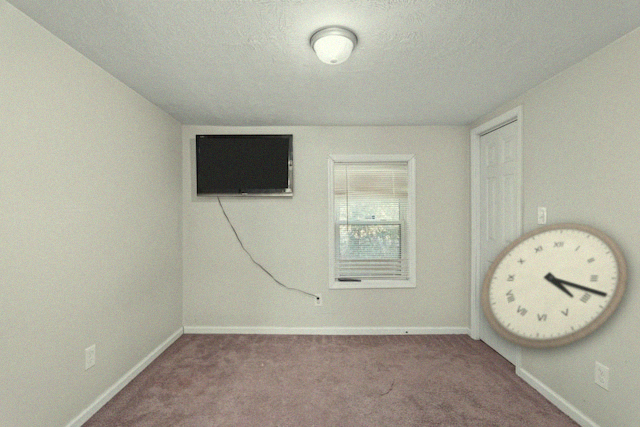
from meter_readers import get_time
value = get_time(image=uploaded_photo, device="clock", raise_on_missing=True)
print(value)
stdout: 4:18
